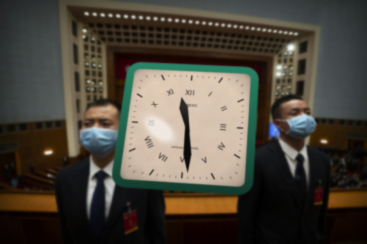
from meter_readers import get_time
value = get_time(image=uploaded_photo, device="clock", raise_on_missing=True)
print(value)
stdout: 11:29
